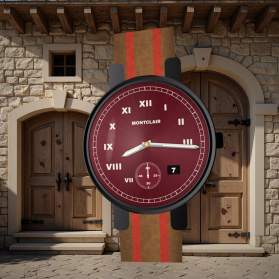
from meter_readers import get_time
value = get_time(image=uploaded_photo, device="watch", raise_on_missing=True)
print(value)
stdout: 8:16
